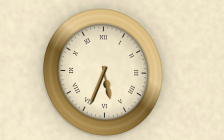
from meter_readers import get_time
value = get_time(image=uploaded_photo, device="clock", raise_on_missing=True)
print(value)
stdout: 5:34
